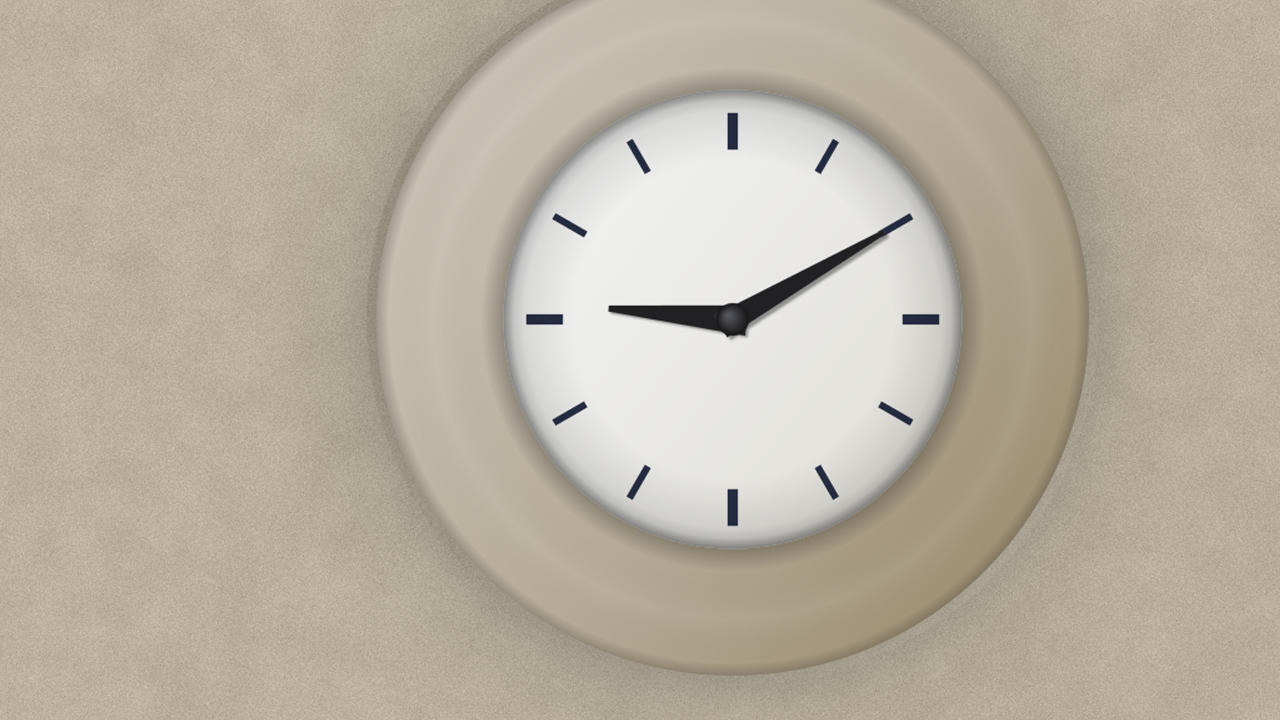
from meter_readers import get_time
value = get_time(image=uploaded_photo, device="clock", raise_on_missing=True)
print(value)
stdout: 9:10
